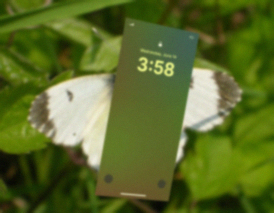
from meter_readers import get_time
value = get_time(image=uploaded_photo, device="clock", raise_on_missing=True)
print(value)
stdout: 3:58
